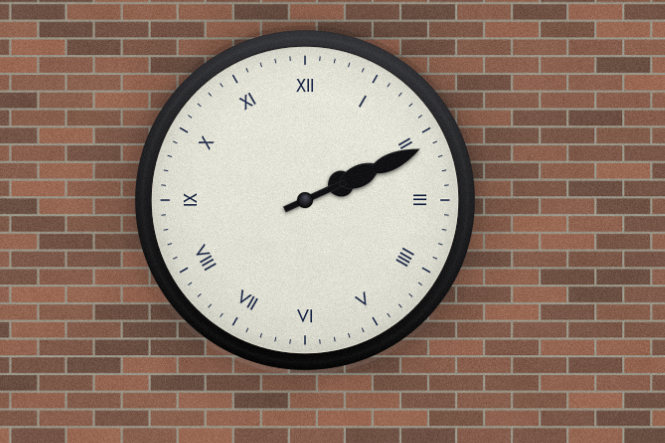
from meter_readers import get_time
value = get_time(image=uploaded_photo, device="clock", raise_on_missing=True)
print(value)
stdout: 2:11
